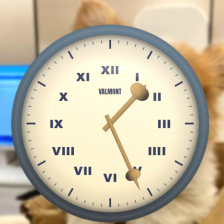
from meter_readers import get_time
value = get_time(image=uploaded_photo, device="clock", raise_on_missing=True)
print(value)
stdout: 1:26
